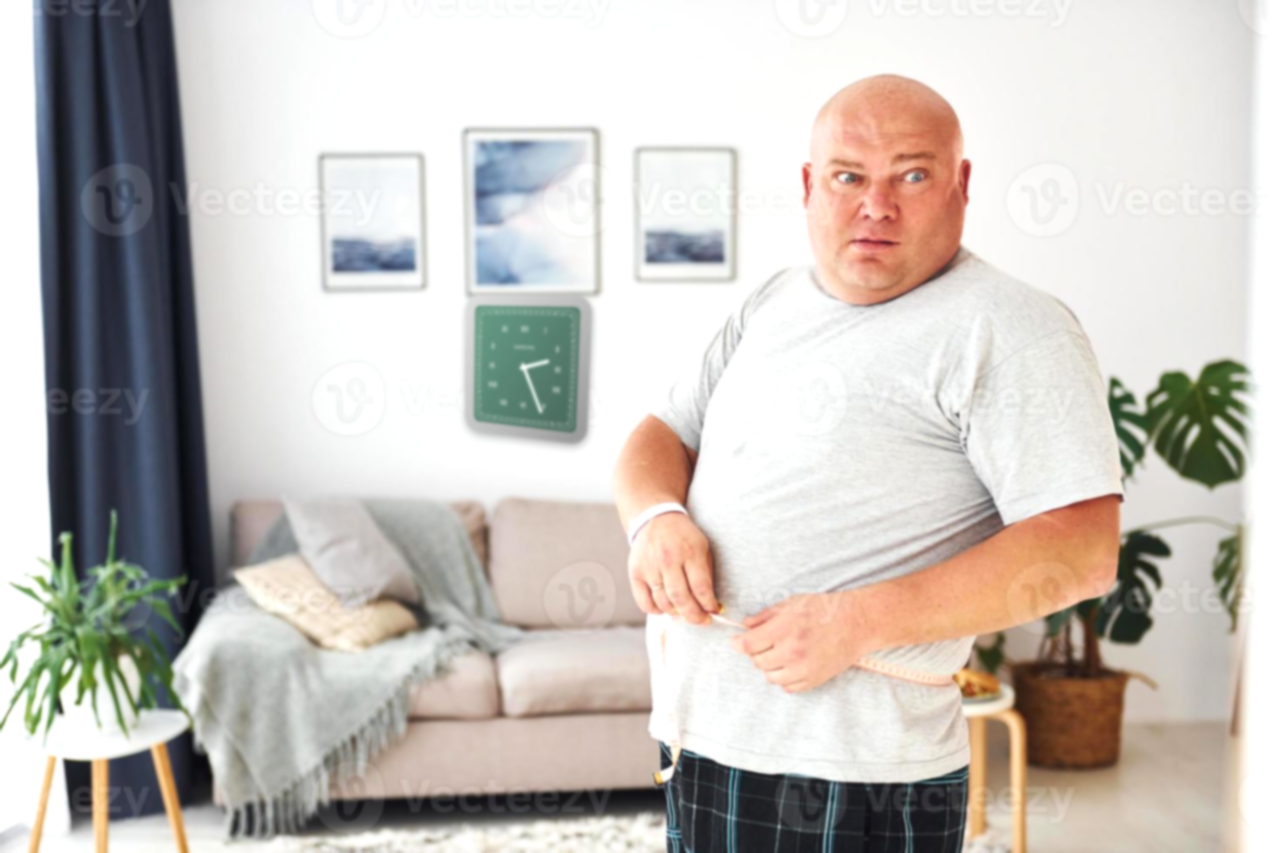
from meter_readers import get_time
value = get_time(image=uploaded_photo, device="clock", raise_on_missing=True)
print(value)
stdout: 2:26
